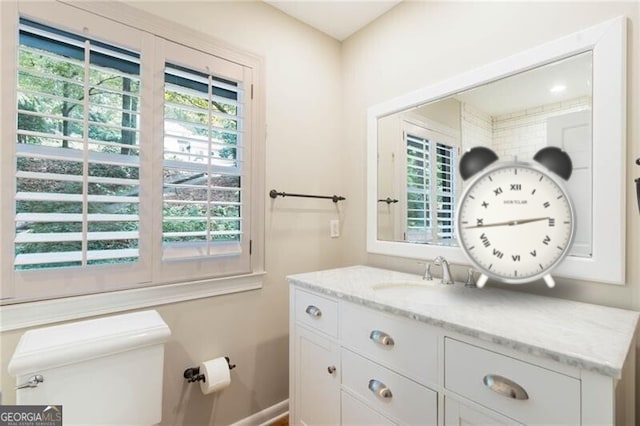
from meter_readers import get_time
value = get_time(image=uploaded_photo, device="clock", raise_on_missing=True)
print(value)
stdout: 2:44
